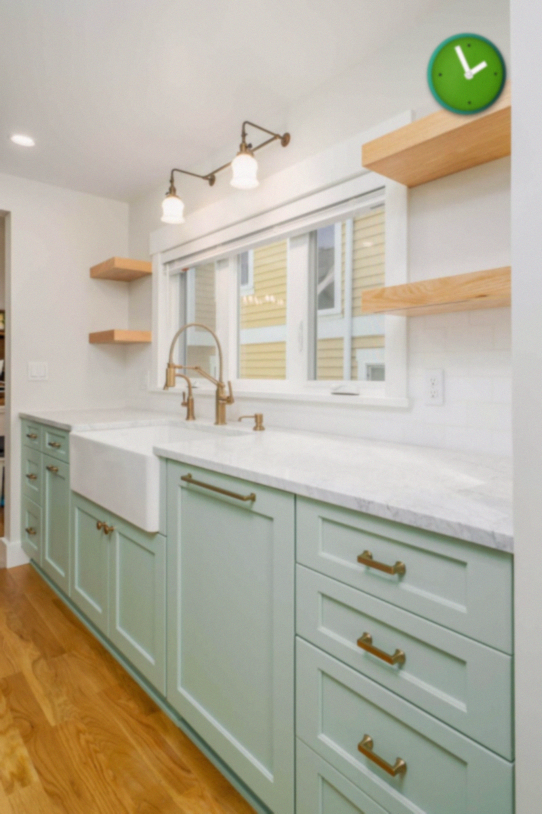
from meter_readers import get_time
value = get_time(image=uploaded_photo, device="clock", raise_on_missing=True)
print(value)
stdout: 1:56
